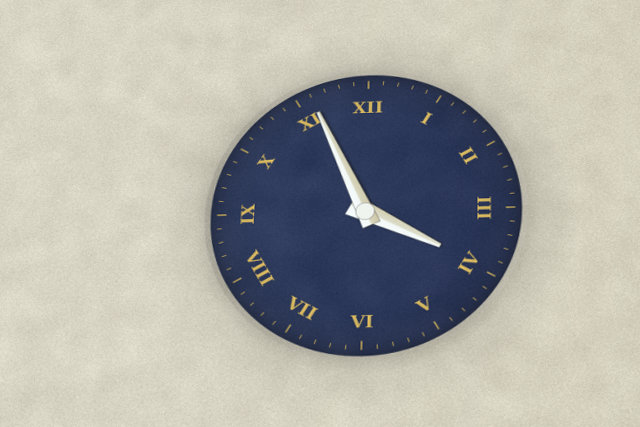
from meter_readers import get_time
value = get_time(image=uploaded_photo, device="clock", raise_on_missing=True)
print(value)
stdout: 3:56
